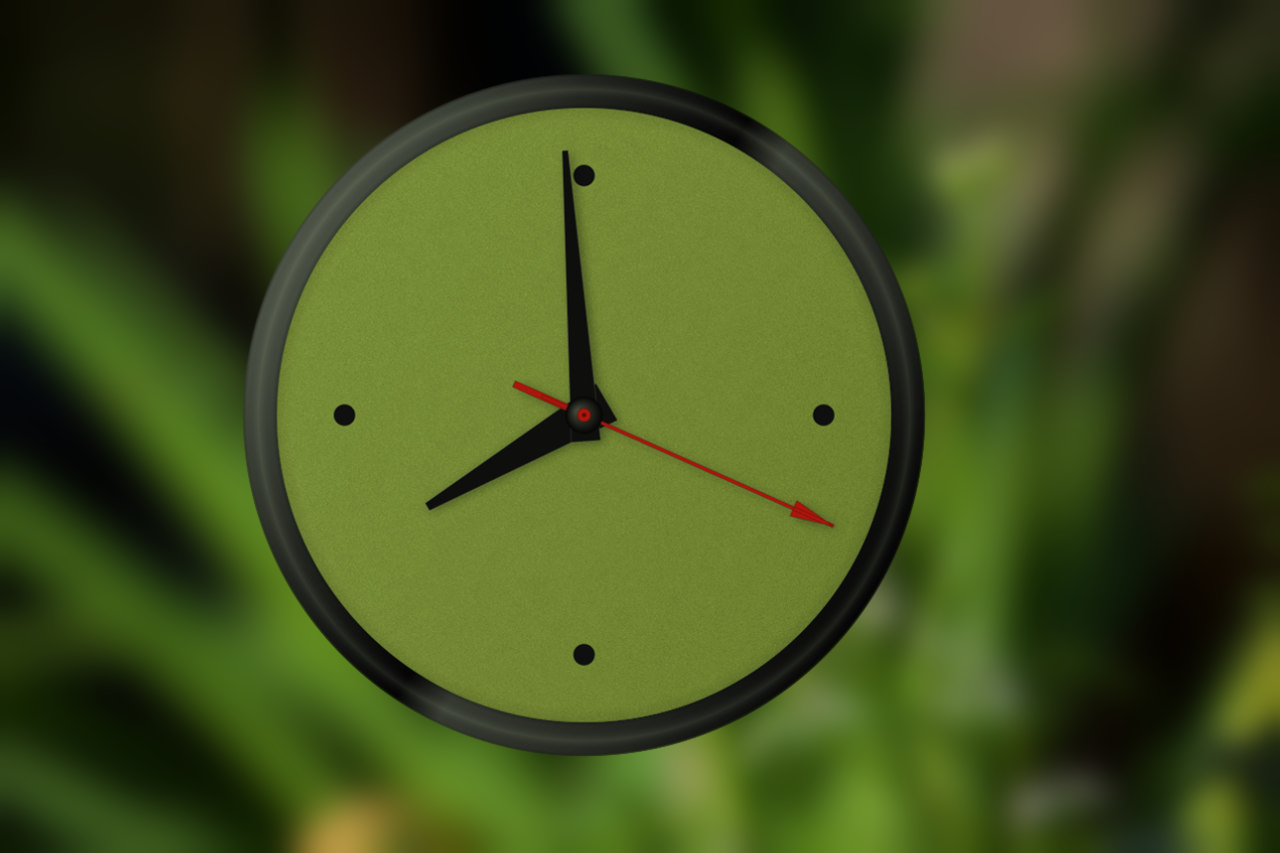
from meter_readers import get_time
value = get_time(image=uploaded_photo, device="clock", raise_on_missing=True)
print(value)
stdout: 7:59:19
